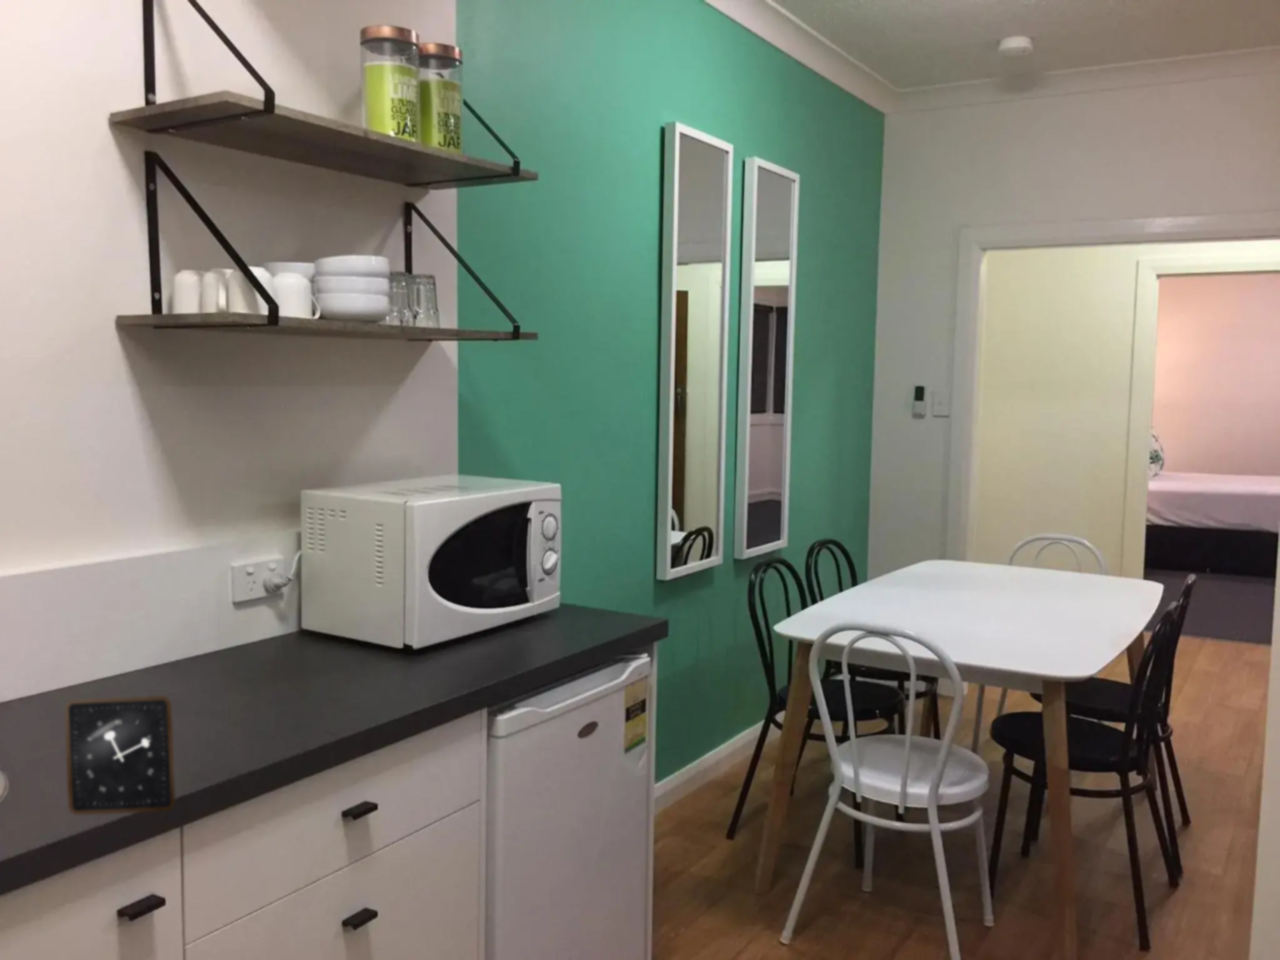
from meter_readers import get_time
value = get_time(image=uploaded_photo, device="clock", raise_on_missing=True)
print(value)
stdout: 11:11
